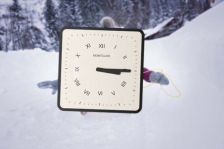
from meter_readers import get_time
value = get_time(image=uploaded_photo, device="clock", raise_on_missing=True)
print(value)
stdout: 3:15
